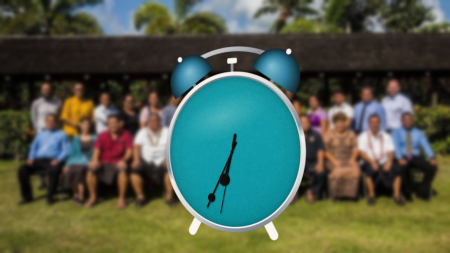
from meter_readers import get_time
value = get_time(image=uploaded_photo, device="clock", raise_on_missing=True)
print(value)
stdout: 6:34:32
